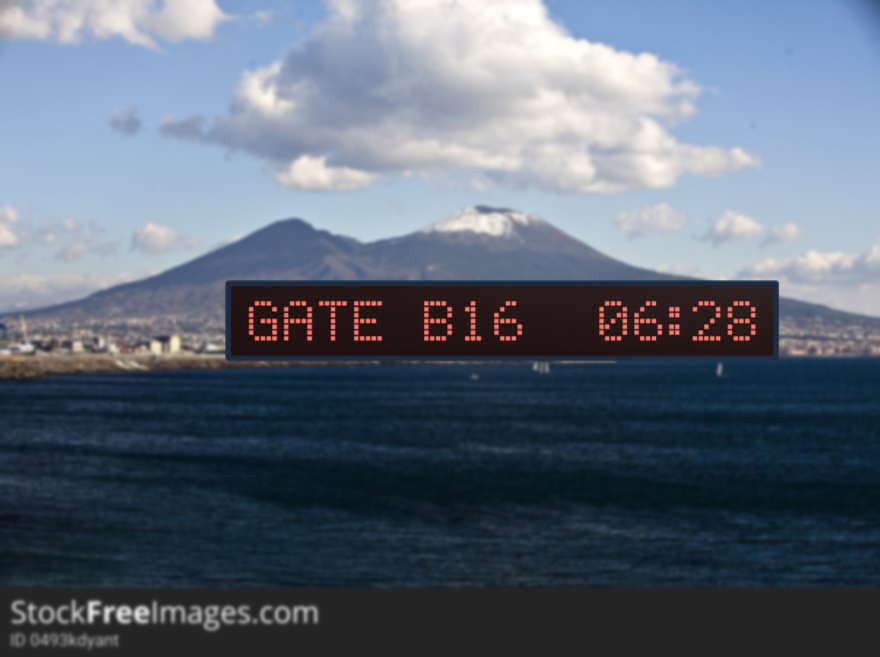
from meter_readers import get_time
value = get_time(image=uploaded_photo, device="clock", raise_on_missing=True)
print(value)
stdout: 6:28
